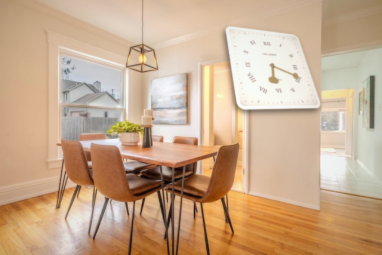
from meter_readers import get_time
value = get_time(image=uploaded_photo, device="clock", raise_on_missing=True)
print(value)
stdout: 6:19
